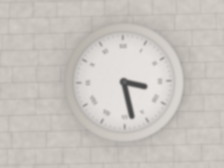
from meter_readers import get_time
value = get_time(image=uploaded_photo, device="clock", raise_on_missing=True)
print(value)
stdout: 3:28
